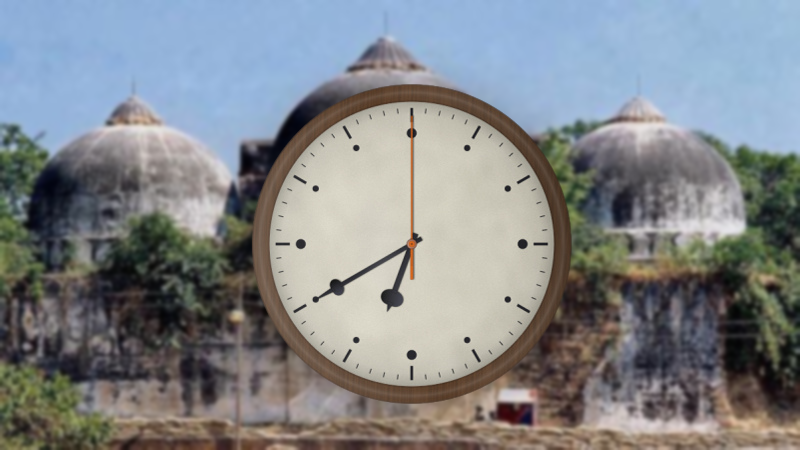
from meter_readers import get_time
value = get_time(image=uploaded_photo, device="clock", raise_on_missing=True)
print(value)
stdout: 6:40:00
